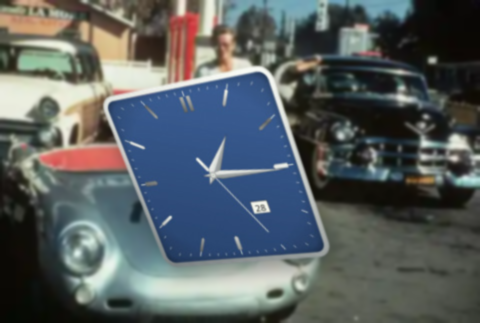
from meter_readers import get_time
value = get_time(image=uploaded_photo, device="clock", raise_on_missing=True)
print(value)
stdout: 1:15:25
